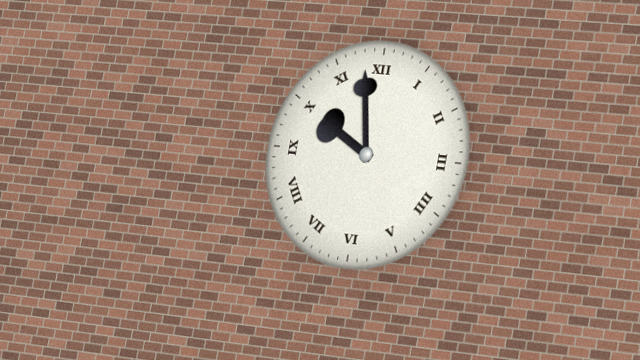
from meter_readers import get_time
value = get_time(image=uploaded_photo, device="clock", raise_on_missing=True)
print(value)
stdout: 9:58
